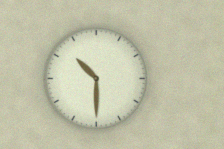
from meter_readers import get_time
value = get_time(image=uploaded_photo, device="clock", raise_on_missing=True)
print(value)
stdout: 10:30
